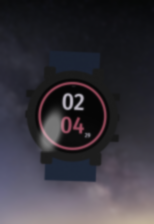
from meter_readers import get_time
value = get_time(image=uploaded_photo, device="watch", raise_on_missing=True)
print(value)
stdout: 2:04
